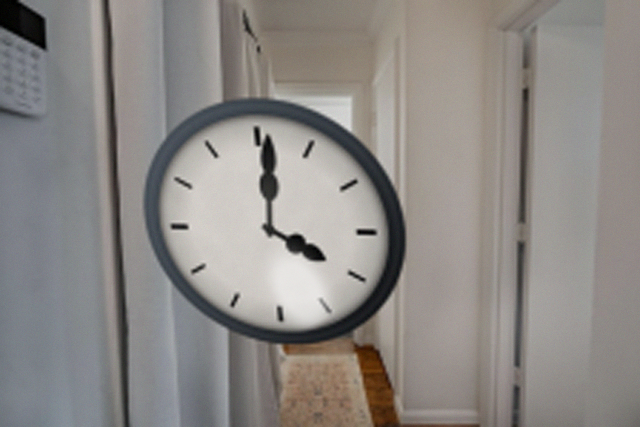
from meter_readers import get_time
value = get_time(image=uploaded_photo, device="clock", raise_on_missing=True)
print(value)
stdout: 4:01
